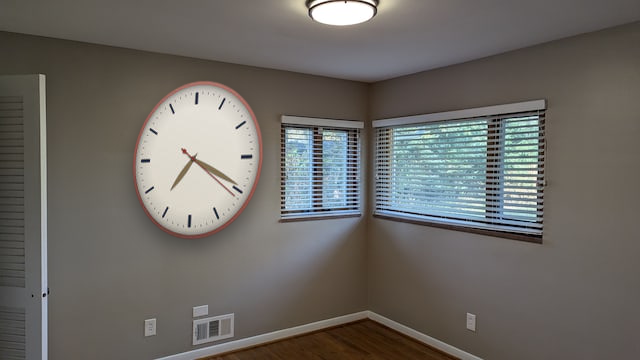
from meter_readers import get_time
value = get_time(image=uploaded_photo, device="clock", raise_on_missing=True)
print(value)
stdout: 7:19:21
